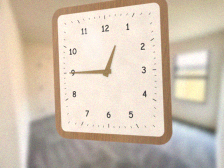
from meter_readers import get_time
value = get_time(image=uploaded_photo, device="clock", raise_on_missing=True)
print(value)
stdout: 12:45
